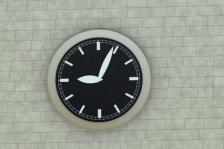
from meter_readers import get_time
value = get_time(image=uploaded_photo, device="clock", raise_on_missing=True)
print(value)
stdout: 9:04
